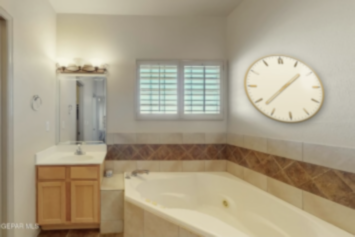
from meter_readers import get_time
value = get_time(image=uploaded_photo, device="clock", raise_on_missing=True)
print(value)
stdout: 1:38
